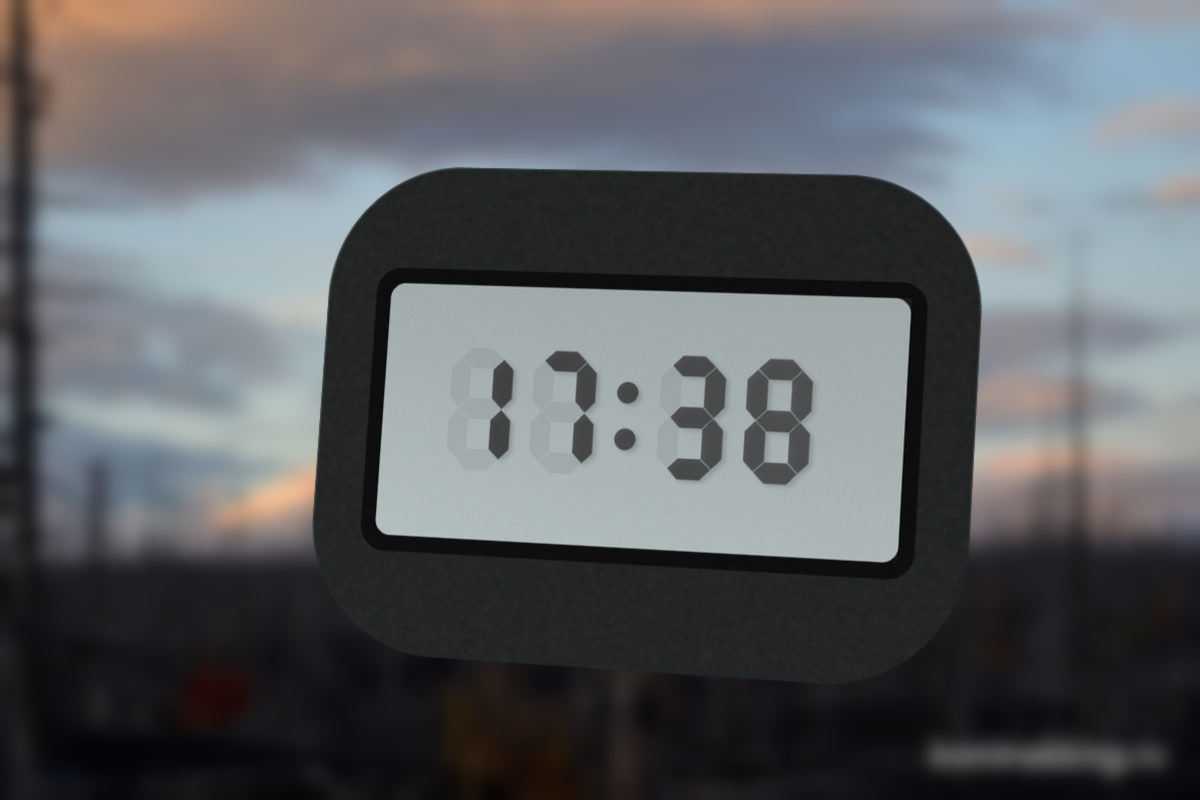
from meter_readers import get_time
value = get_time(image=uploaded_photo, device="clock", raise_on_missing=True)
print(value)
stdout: 17:38
